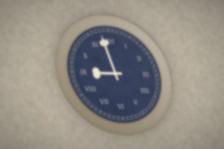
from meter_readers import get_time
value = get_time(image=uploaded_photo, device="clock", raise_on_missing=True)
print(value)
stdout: 8:58
